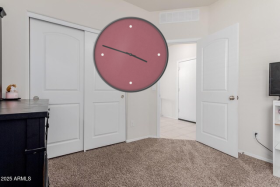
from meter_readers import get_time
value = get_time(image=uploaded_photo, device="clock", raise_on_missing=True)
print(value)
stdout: 3:48
